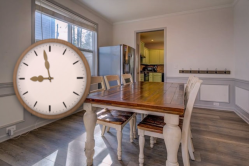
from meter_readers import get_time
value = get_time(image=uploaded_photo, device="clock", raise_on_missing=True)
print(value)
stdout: 8:58
